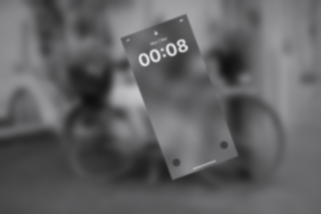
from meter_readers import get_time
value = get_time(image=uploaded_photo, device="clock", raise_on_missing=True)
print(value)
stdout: 0:08
